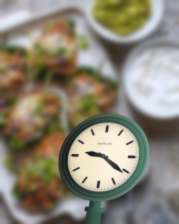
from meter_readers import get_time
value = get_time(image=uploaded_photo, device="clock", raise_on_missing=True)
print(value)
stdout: 9:21
